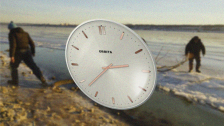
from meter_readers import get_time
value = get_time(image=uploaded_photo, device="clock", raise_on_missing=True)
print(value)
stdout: 2:38
